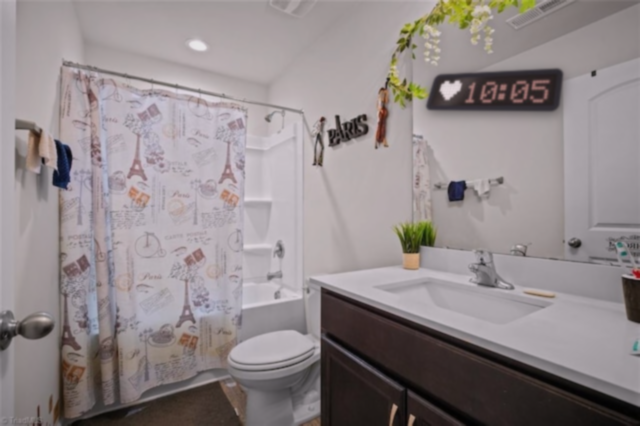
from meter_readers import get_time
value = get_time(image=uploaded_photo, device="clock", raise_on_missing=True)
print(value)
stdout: 10:05
